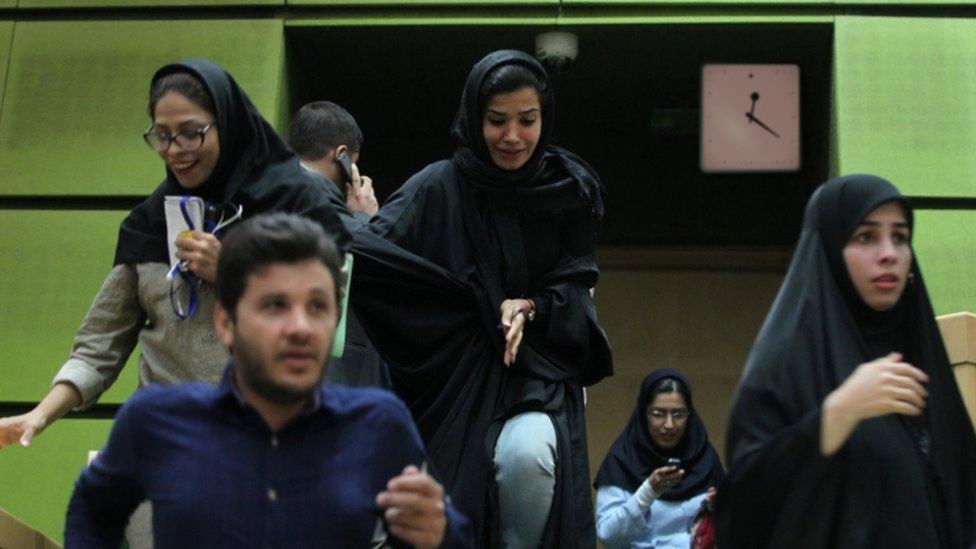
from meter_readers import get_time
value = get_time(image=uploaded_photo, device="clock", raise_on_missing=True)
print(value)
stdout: 12:21
